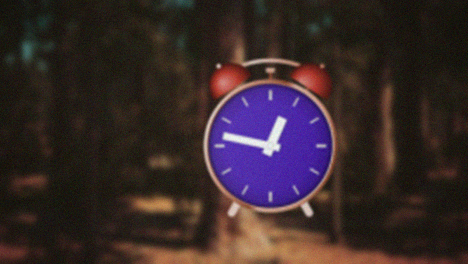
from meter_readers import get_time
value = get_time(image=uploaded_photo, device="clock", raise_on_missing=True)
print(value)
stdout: 12:47
